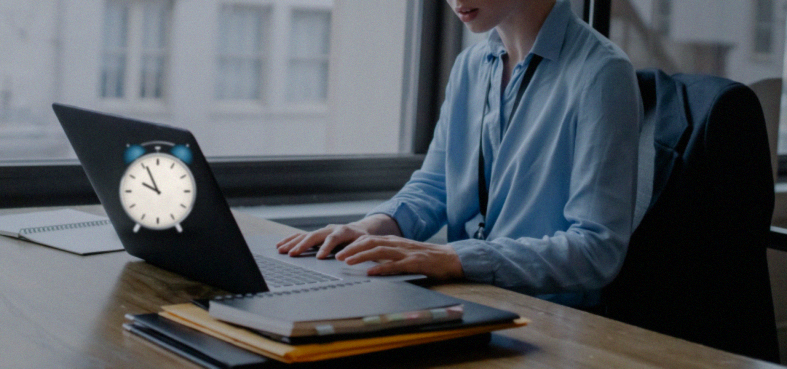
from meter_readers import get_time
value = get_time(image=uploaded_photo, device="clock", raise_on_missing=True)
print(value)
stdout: 9:56
